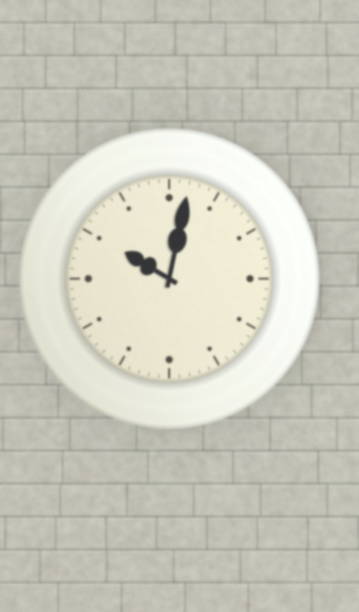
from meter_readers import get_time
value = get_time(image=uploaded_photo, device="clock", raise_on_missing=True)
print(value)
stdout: 10:02
